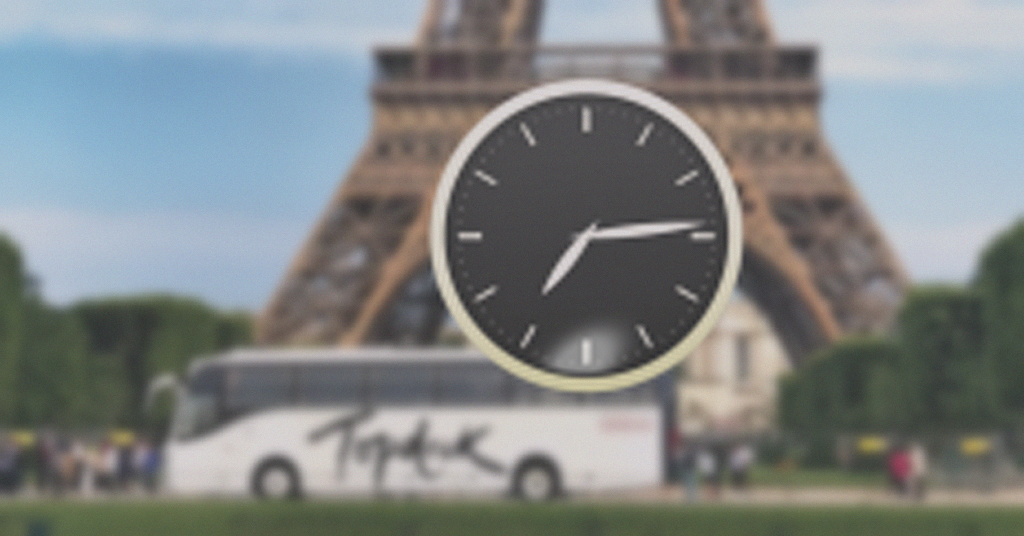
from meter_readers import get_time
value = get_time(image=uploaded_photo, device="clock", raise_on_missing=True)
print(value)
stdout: 7:14
